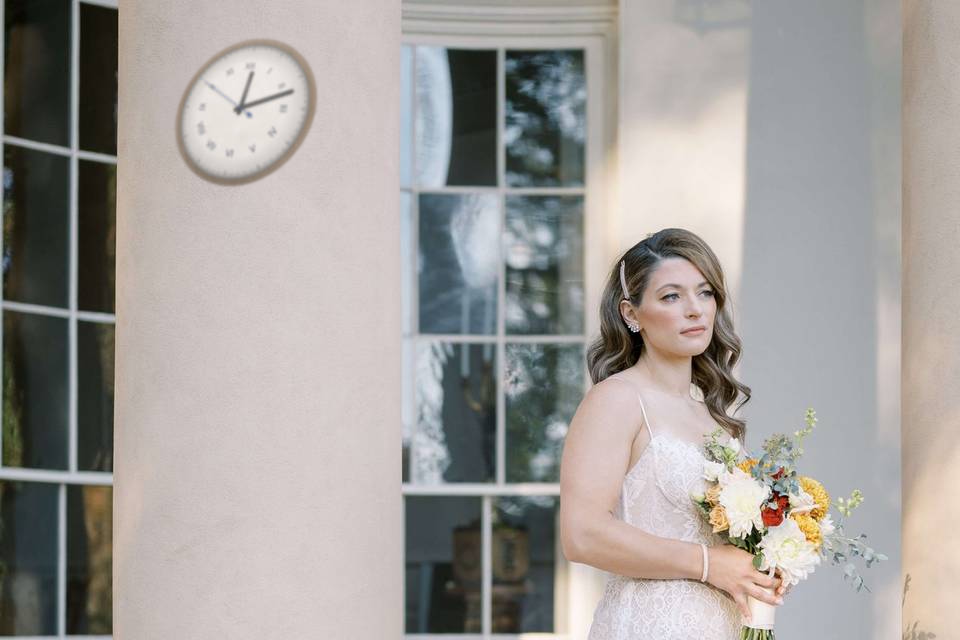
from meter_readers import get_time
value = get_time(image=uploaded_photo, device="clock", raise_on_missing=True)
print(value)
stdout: 12:11:50
